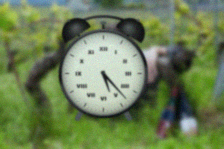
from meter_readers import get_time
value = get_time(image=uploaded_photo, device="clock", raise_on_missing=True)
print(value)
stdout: 5:23
